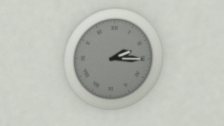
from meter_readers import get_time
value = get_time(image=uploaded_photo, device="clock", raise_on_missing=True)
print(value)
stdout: 2:15
